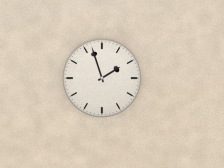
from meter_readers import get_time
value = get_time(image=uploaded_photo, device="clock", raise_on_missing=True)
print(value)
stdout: 1:57
